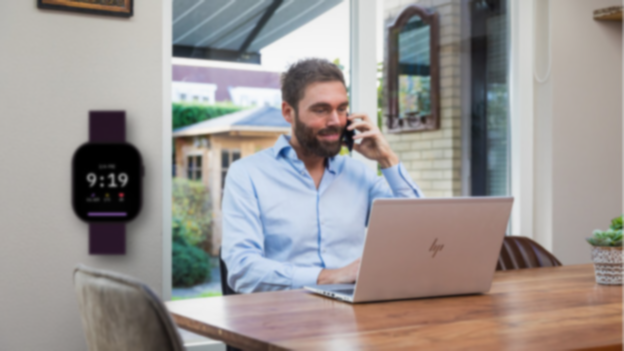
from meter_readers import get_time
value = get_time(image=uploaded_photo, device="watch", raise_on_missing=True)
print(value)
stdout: 9:19
